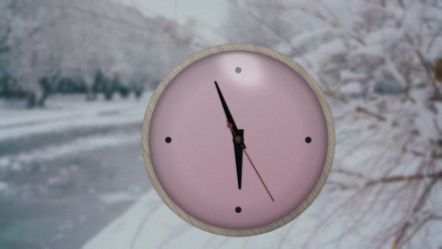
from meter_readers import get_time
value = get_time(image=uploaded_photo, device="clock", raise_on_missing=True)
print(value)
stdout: 5:56:25
